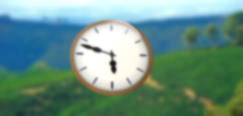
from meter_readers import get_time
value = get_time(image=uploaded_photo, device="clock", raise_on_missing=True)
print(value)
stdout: 5:48
